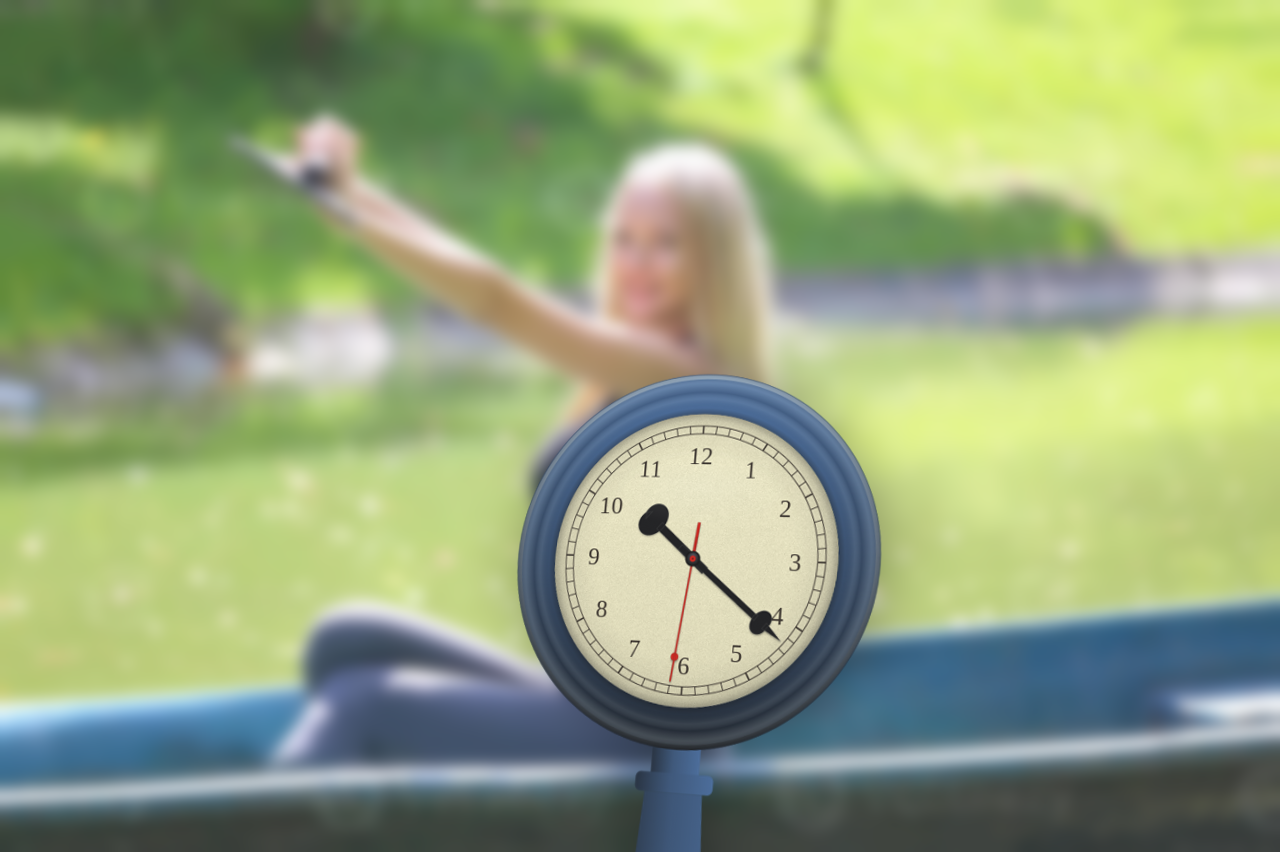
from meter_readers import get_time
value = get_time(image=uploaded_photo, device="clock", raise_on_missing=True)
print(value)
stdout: 10:21:31
